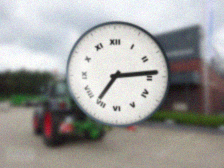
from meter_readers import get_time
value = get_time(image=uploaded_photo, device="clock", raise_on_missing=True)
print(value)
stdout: 7:14
